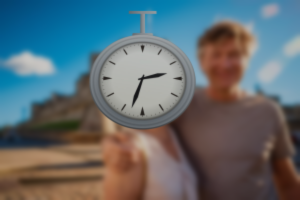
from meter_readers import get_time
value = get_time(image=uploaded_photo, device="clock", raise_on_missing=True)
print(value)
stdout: 2:33
